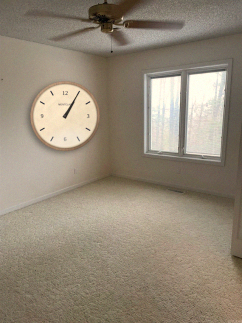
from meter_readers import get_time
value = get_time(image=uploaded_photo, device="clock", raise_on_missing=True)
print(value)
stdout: 1:05
